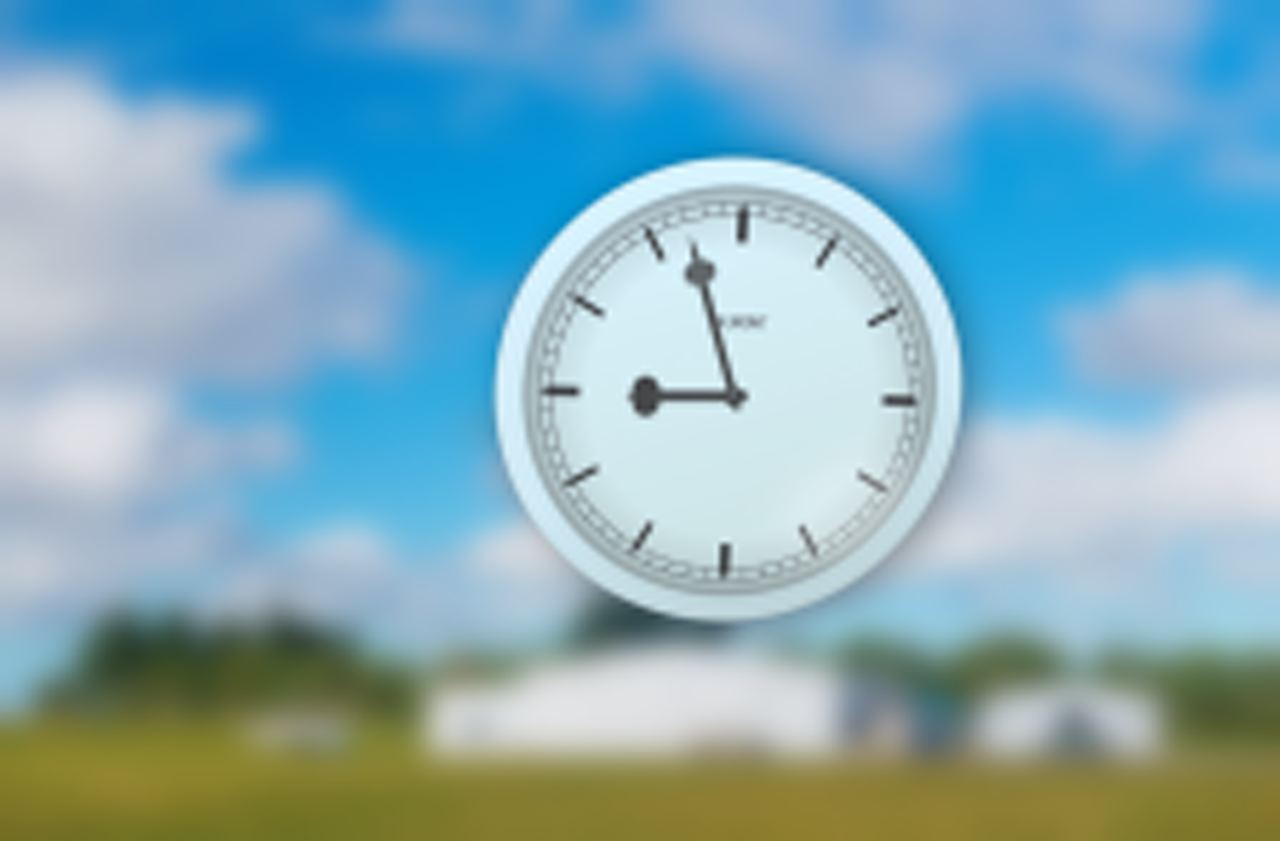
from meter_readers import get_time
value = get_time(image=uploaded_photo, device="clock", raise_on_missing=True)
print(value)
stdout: 8:57
